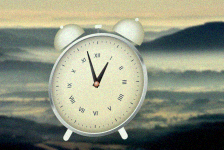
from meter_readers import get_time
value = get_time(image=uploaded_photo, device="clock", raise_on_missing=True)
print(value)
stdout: 12:57
